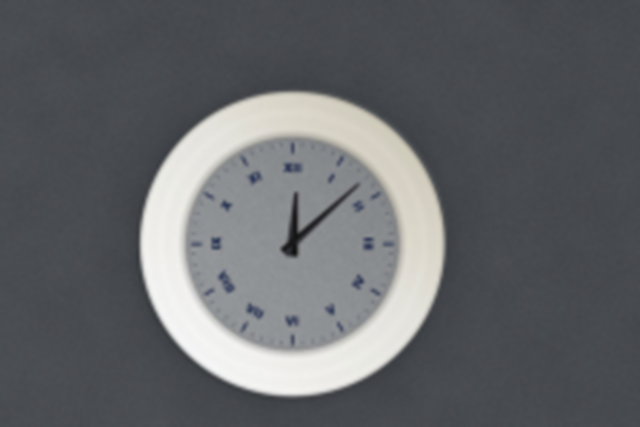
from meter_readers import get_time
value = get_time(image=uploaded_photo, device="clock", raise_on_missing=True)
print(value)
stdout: 12:08
